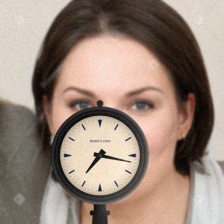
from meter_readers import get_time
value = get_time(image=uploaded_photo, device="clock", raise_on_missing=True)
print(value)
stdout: 7:17
